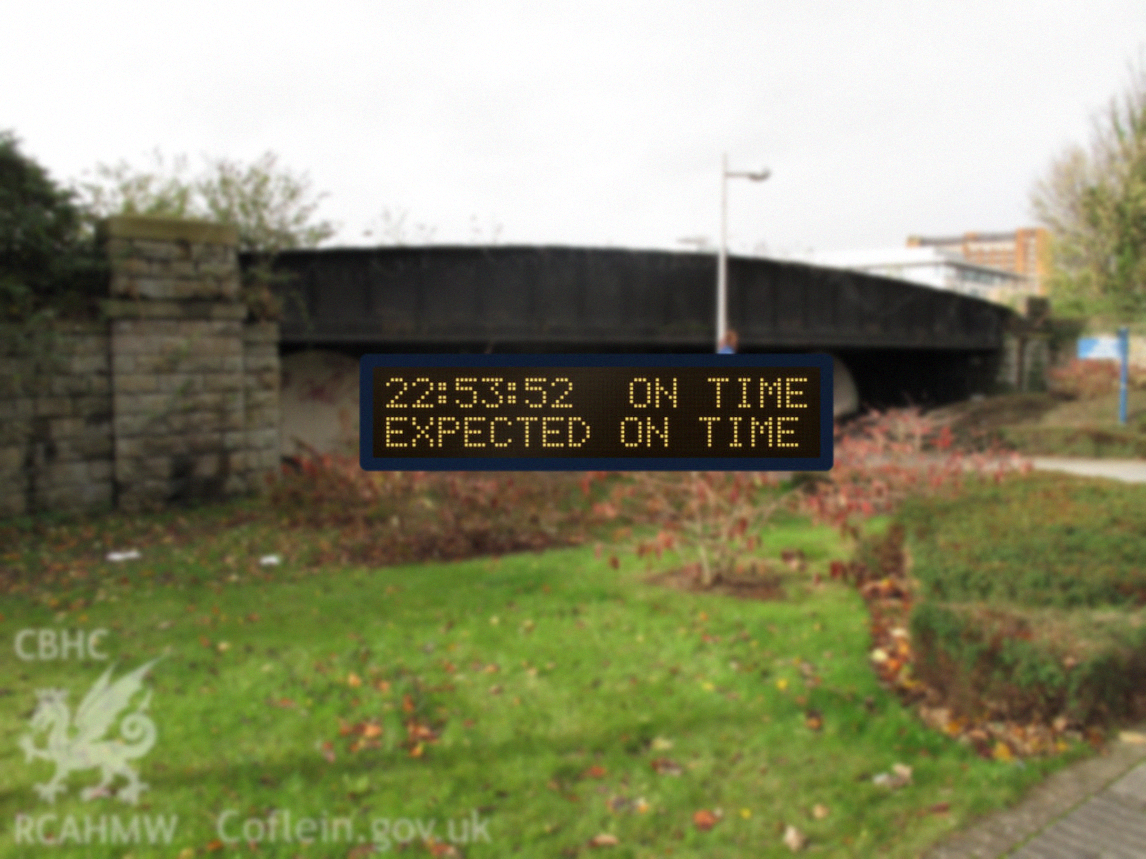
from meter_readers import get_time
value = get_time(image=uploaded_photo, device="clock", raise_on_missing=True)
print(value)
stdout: 22:53:52
